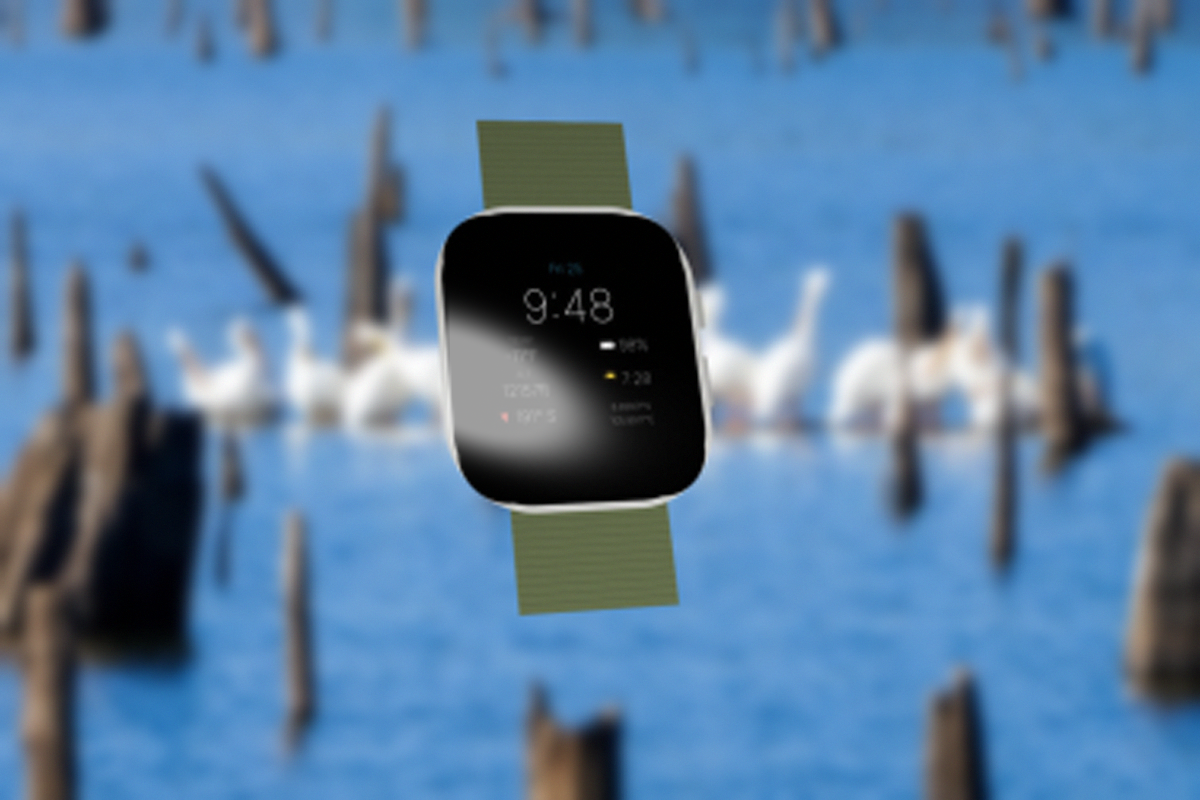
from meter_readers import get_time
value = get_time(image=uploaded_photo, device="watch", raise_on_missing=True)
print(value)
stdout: 9:48
